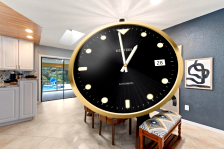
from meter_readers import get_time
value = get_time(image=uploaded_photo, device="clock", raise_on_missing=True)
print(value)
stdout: 12:59
